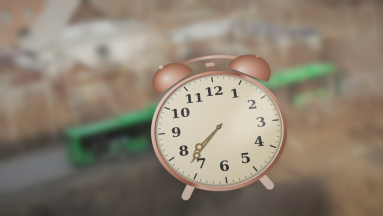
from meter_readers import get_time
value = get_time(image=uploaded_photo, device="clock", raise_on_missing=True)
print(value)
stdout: 7:37
